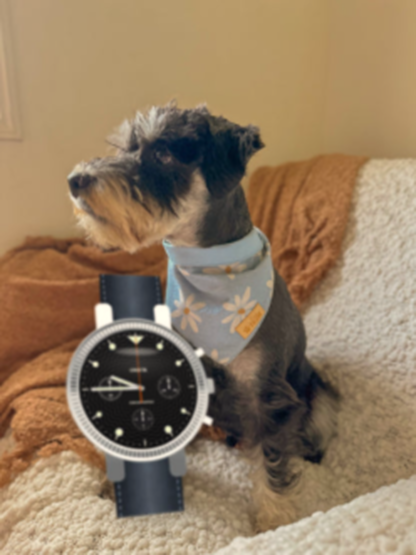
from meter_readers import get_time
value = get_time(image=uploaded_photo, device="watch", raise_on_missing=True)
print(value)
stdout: 9:45
